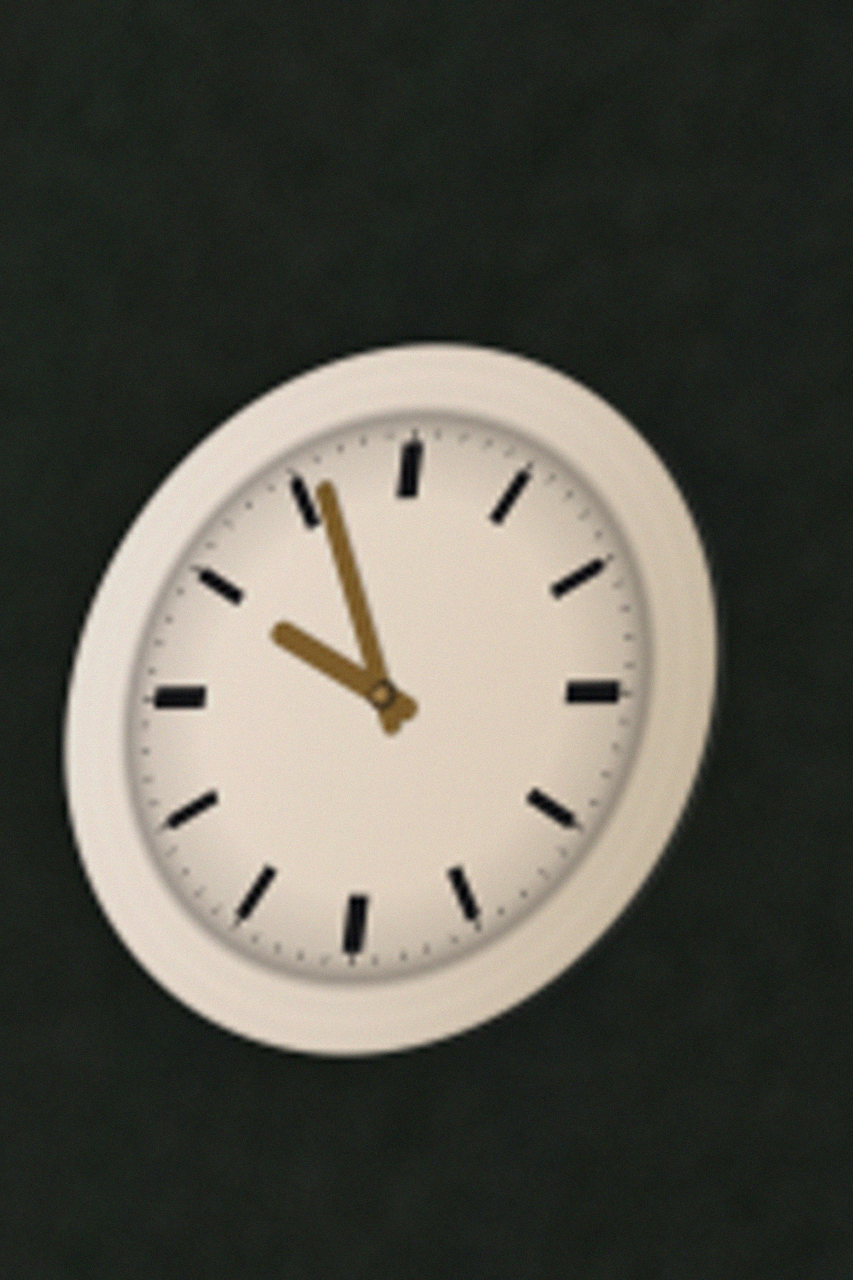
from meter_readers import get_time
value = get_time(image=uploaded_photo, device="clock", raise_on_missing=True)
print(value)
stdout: 9:56
